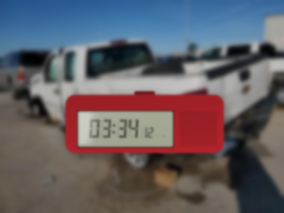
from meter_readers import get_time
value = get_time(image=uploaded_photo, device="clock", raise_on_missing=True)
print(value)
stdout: 3:34
